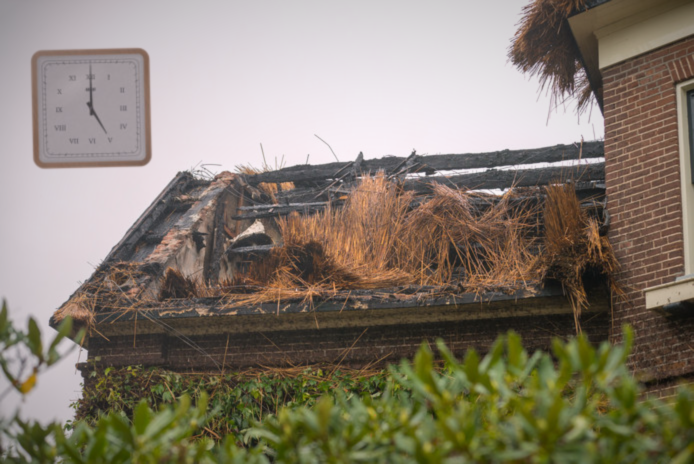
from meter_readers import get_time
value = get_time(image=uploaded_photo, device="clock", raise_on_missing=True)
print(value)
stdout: 5:00
